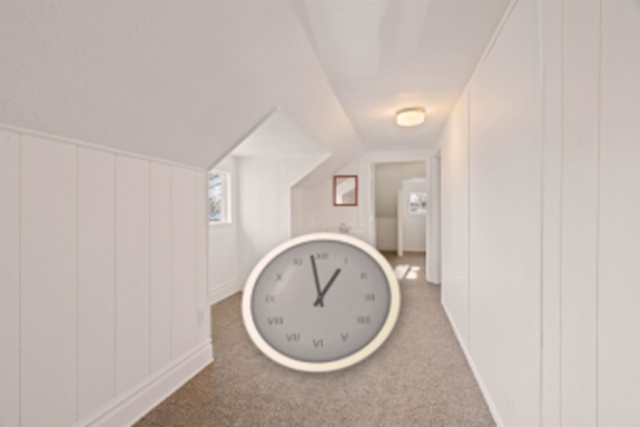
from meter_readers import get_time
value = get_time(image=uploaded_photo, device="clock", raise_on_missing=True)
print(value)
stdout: 12:58
